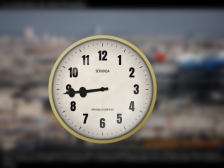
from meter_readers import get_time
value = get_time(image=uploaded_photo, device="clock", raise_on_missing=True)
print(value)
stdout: 8:44
